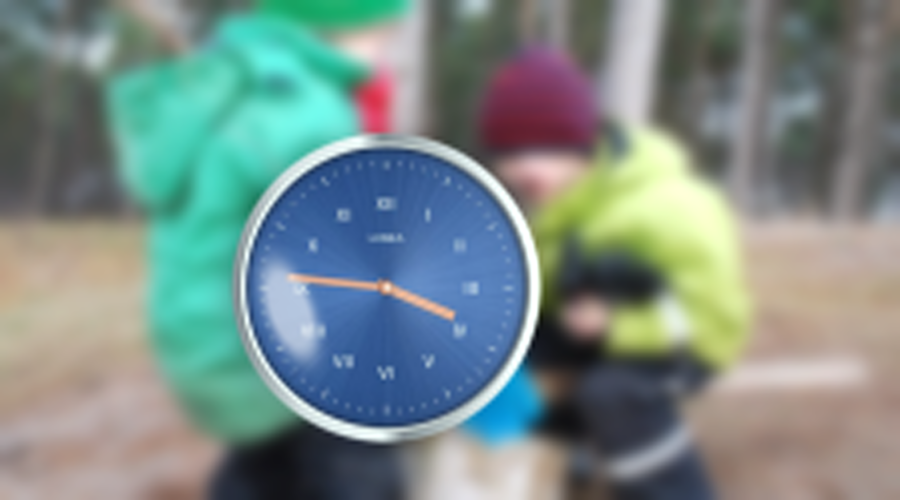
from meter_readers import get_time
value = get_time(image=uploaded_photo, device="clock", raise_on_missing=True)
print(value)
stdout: 3:46
